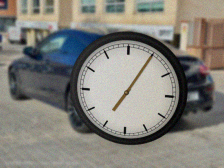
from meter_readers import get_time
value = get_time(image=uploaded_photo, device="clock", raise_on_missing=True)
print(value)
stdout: 7:05
